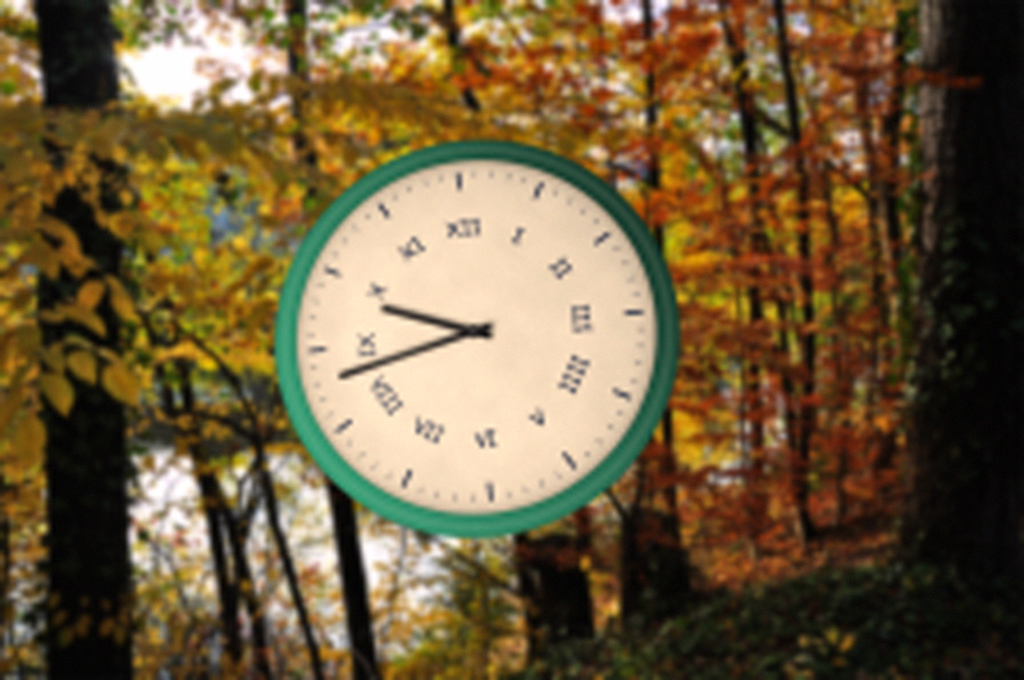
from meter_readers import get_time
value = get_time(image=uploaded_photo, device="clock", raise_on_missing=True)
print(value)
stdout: 9:43
